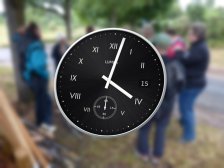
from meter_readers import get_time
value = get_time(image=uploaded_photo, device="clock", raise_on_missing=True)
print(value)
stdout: 4:02
